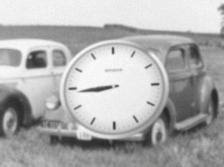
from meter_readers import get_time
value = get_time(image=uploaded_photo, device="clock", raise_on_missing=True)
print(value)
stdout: 8:44
